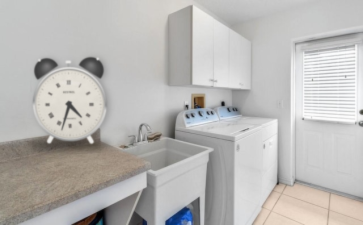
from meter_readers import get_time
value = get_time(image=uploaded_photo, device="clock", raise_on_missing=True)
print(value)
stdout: 4:33
